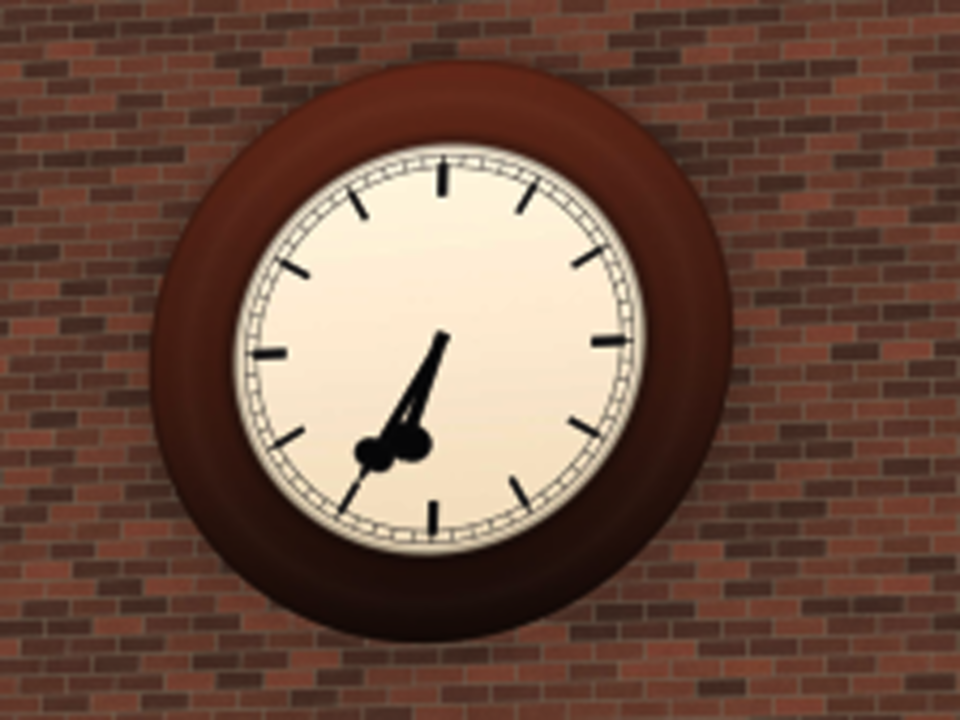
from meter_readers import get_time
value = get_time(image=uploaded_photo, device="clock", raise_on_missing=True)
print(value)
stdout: 6:35
